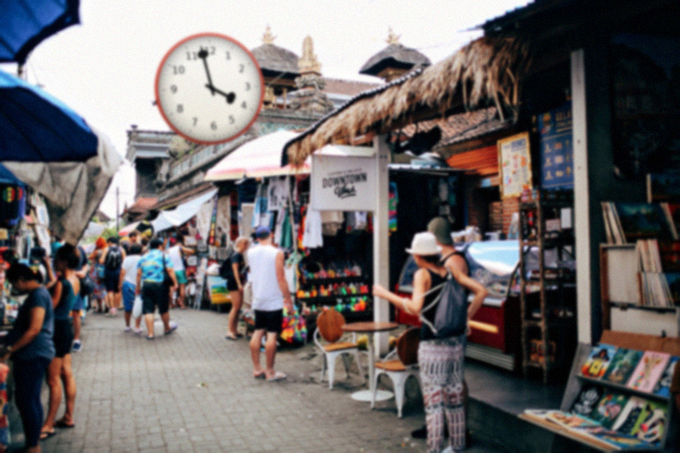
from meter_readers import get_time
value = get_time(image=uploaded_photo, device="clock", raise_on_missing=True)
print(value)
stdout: 3:58
